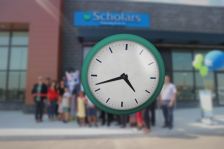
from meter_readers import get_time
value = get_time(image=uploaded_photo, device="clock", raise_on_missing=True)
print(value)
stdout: 4:42
